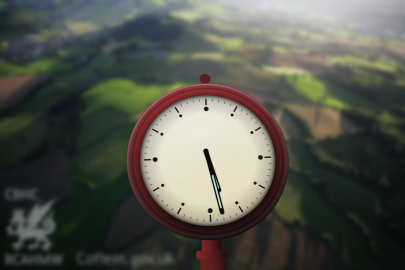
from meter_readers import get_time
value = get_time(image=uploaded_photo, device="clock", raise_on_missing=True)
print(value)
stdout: 5:28
